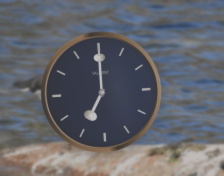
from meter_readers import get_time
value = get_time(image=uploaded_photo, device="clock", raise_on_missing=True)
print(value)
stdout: 7:00
